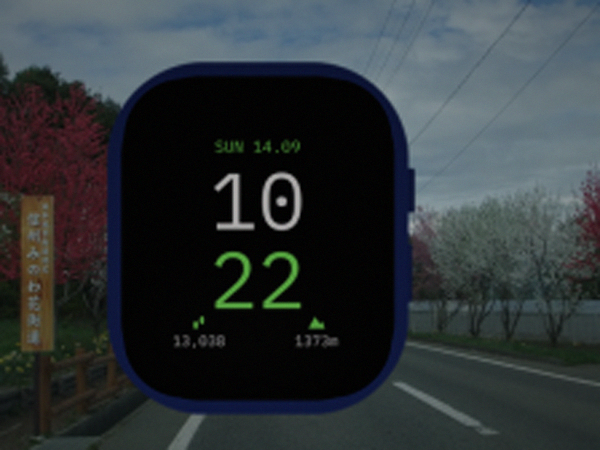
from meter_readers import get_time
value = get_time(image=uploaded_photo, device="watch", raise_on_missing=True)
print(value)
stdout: 10:22
